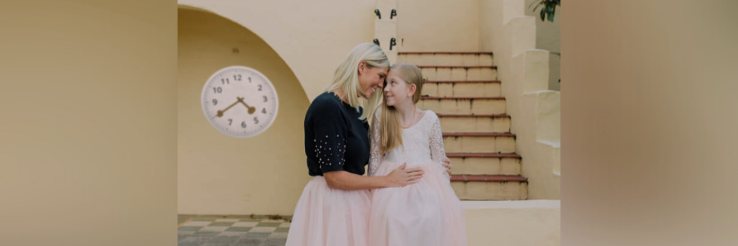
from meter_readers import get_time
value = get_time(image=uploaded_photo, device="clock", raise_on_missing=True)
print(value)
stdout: 4:40
